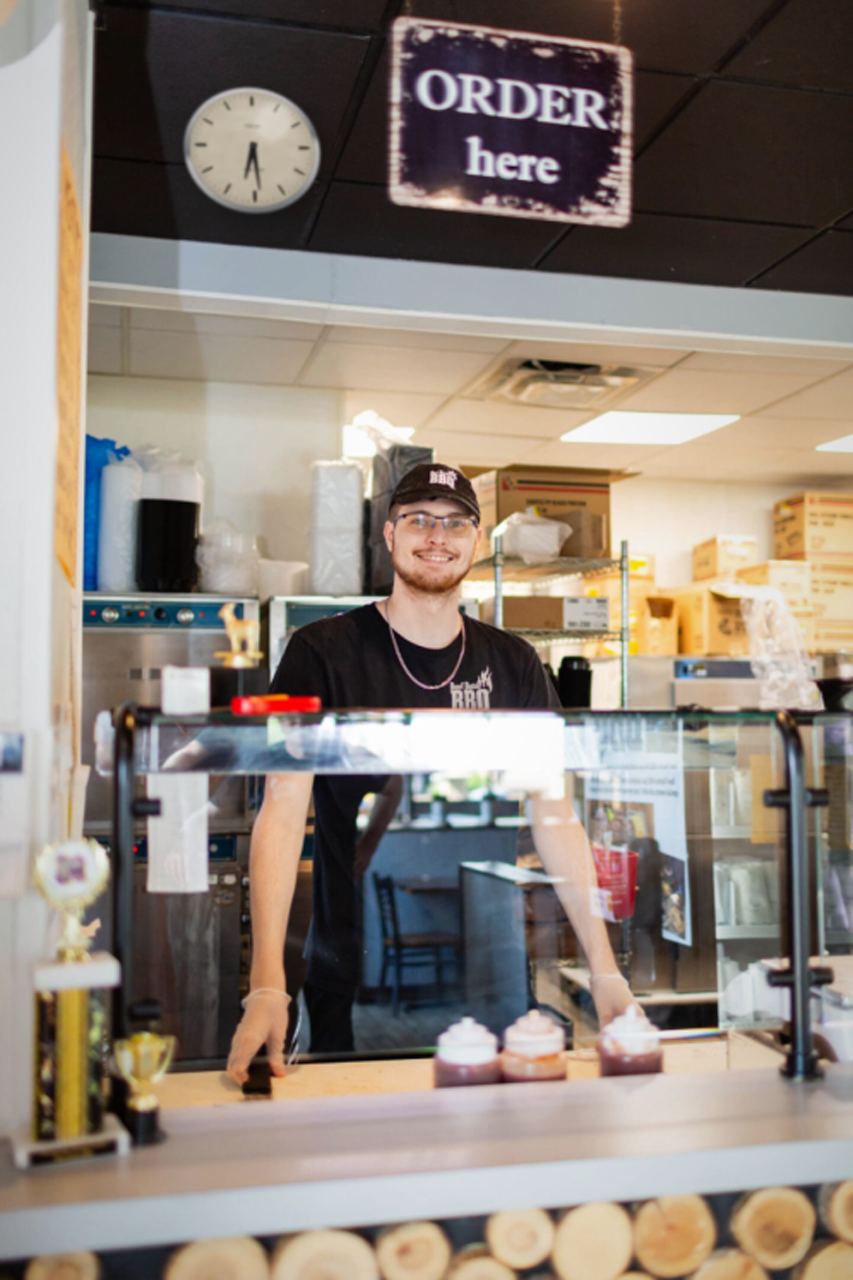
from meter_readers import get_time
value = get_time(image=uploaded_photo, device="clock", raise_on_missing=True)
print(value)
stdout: 6:29
